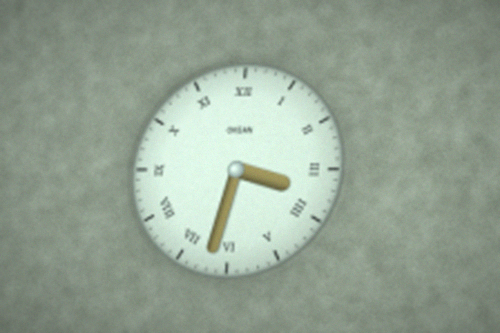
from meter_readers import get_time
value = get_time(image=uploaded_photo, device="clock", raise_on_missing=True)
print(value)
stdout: 3:32
